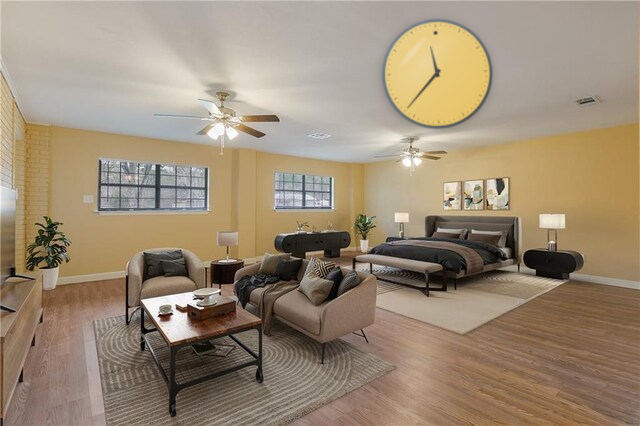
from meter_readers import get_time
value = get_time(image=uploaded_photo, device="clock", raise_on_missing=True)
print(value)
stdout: 11:37
